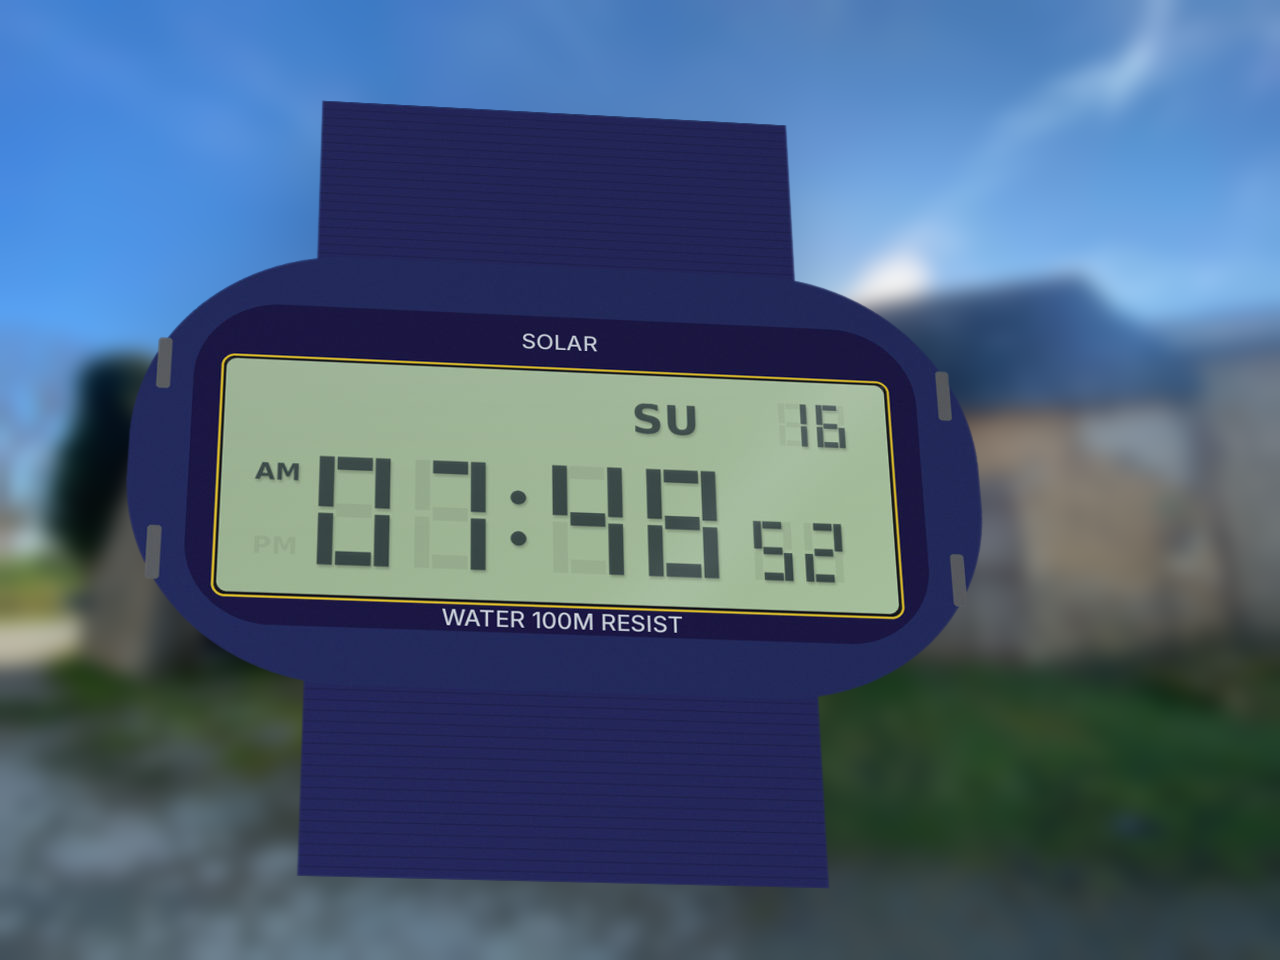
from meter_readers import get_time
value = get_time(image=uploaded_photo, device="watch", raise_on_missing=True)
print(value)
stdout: 7:48:52
